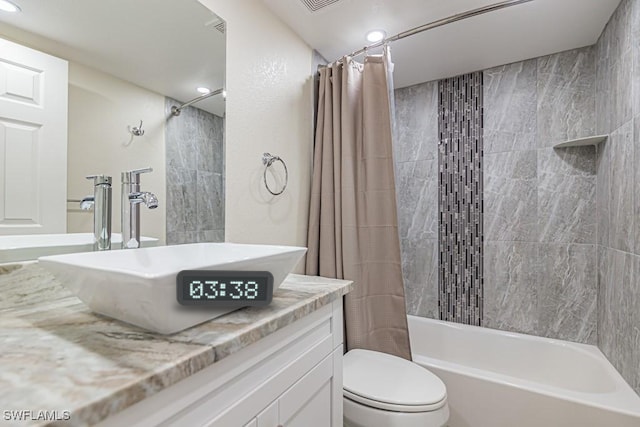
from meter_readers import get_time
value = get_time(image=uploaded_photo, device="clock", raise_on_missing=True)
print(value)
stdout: 3:38
